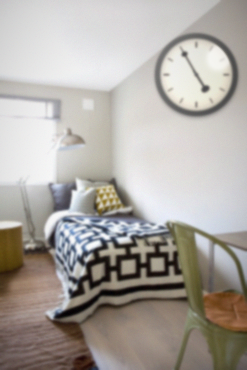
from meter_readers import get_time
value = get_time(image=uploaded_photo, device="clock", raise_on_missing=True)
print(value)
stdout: 4:55
